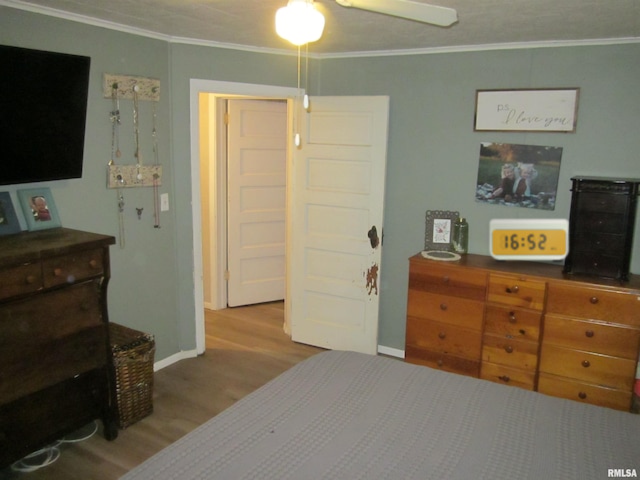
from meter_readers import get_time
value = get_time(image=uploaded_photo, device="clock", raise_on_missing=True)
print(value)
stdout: 16:52
